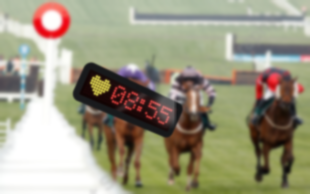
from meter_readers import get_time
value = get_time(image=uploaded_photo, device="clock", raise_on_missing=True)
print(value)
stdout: 8:55
